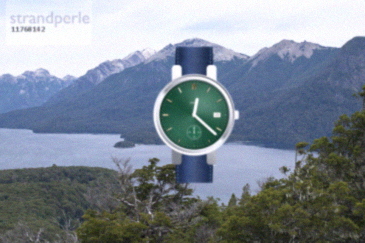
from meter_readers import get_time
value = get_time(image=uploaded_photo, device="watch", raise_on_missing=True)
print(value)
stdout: 12:22
